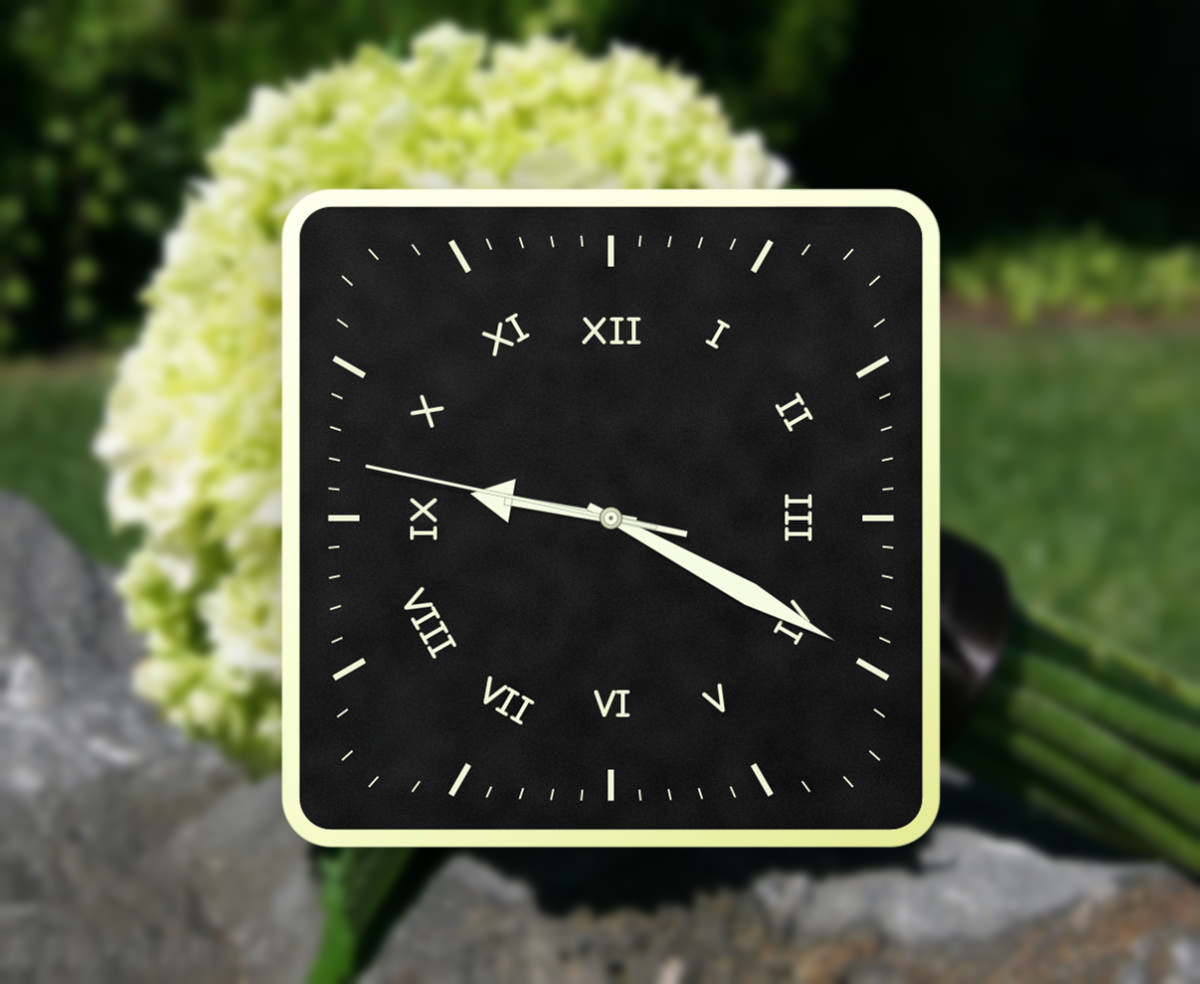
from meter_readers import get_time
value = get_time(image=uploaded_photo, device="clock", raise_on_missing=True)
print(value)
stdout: 9:19:47
